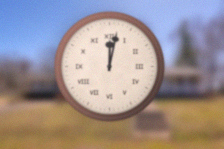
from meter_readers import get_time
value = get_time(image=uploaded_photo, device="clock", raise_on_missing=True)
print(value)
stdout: 12:02
